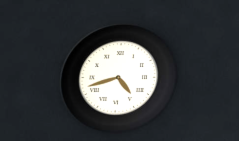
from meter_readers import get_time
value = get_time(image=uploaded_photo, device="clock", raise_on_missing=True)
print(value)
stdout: 4:42
